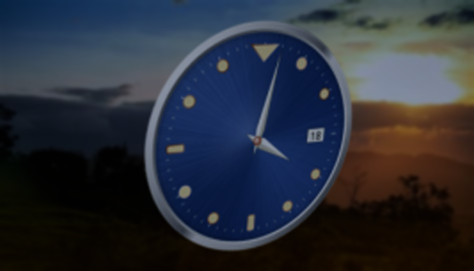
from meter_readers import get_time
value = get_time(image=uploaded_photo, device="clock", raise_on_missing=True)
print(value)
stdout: 4:02
